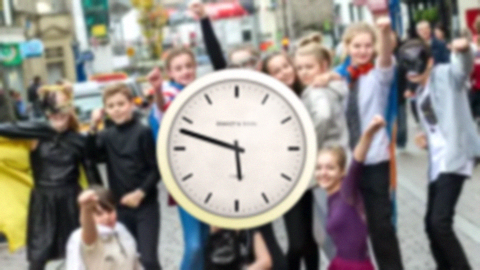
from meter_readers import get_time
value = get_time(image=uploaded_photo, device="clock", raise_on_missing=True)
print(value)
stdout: 5:48
